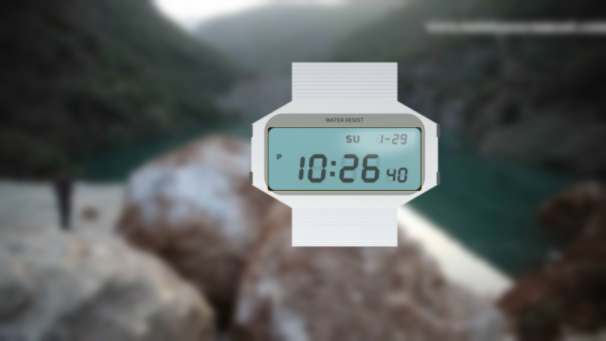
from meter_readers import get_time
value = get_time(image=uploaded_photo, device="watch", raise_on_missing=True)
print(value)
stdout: 10:26:40
